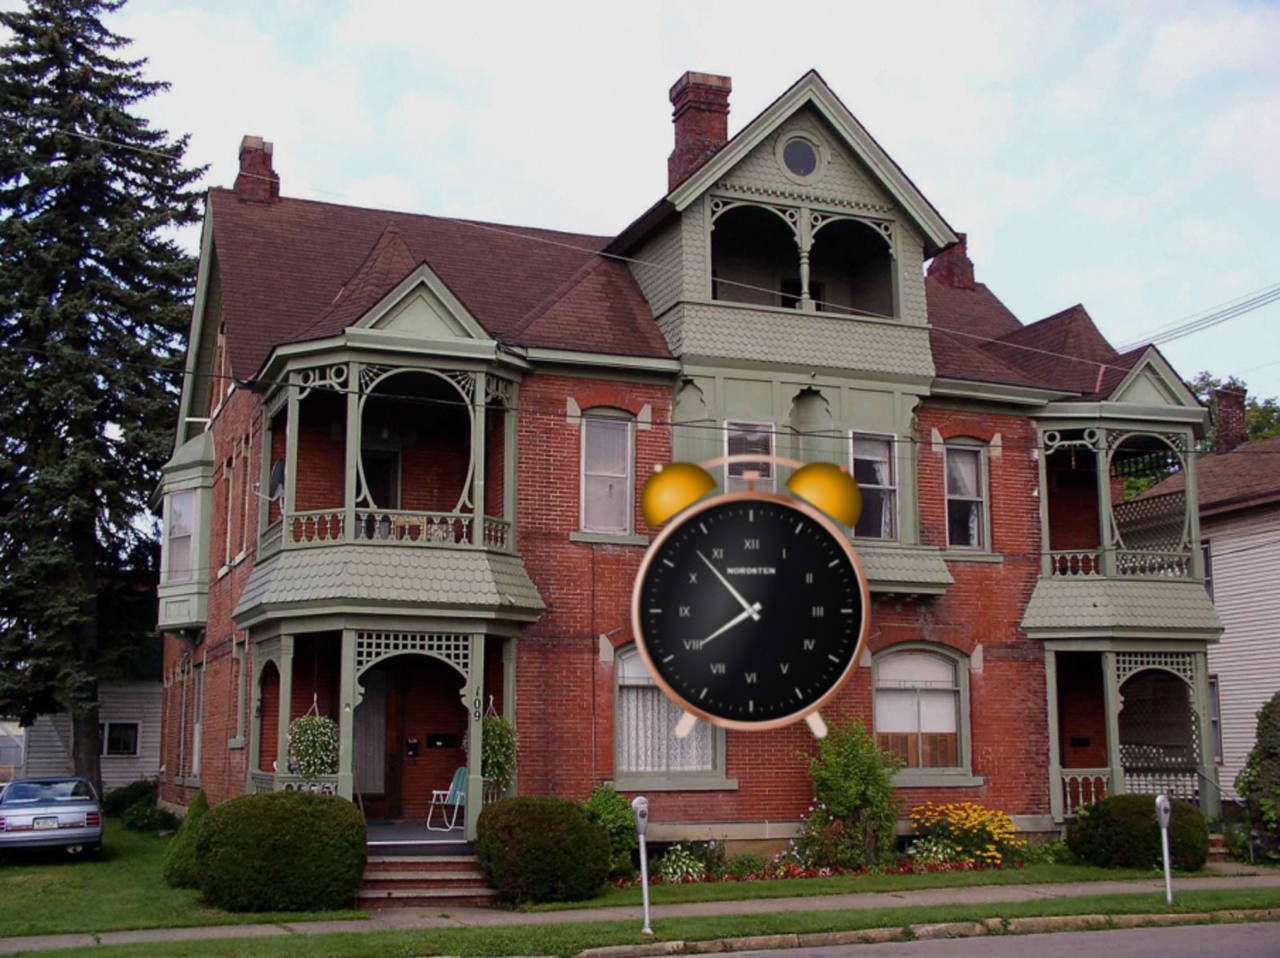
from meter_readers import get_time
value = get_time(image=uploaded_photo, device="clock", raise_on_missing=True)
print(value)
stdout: 7:53
